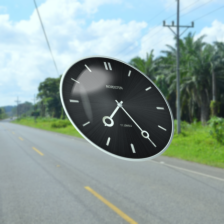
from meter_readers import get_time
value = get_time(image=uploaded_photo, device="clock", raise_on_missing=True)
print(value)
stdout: 7:25
